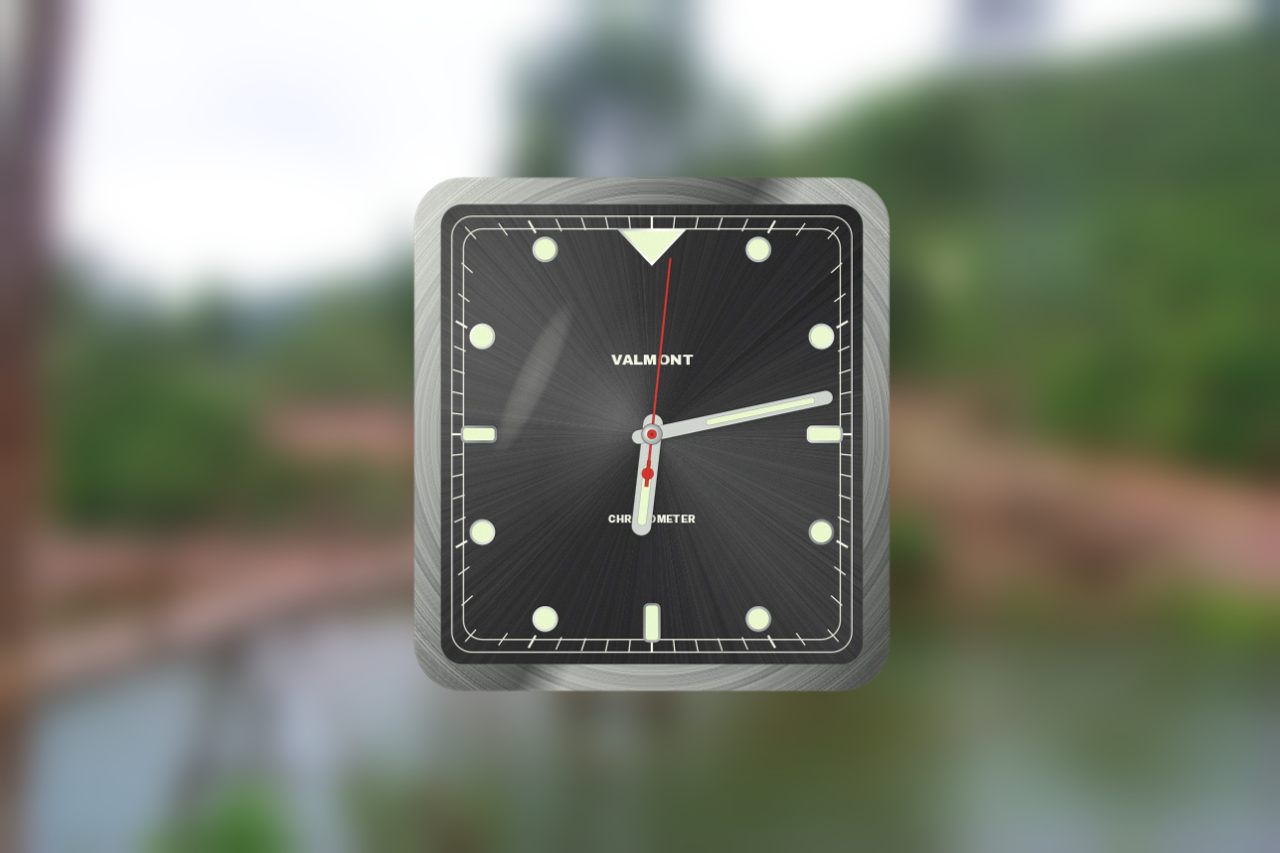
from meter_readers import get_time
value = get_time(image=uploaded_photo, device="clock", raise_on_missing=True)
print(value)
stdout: 6:13:01
